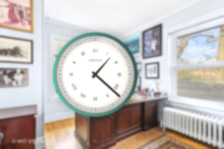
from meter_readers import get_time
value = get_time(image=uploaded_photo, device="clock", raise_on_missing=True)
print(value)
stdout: 1:22
